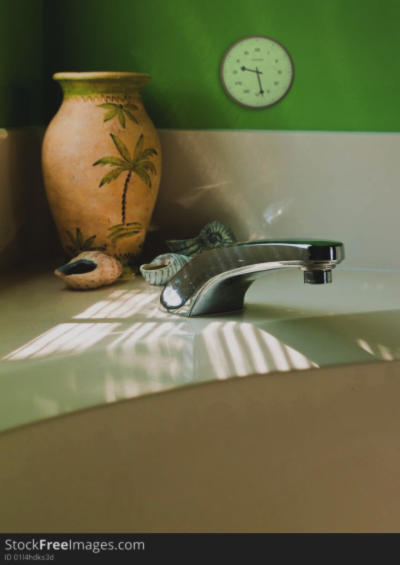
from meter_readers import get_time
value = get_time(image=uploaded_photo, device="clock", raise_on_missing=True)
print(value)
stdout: 9:28
